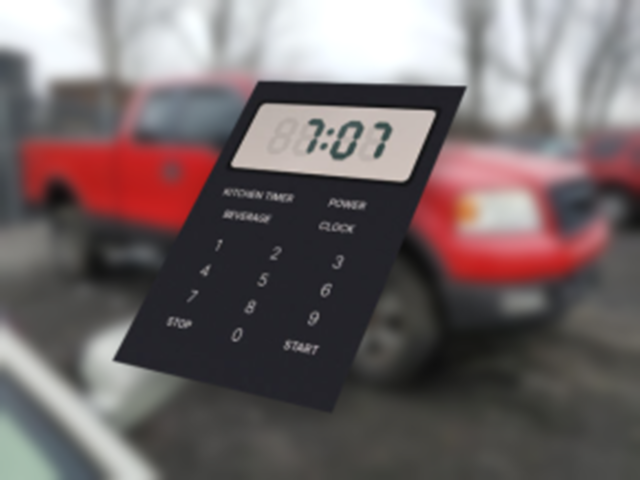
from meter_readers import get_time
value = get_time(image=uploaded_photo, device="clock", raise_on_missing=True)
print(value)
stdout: 7:07
